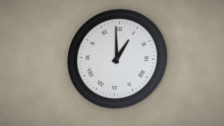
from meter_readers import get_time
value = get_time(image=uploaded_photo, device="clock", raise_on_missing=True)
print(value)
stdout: 12:59
